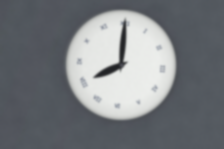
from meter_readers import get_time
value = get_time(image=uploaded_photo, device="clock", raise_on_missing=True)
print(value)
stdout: 8:00
